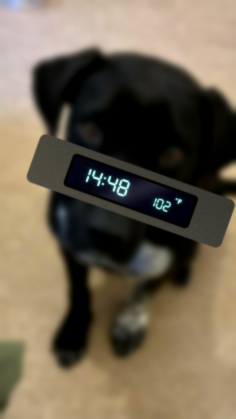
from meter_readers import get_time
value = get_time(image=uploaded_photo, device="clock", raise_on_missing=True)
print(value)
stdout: 14:48
